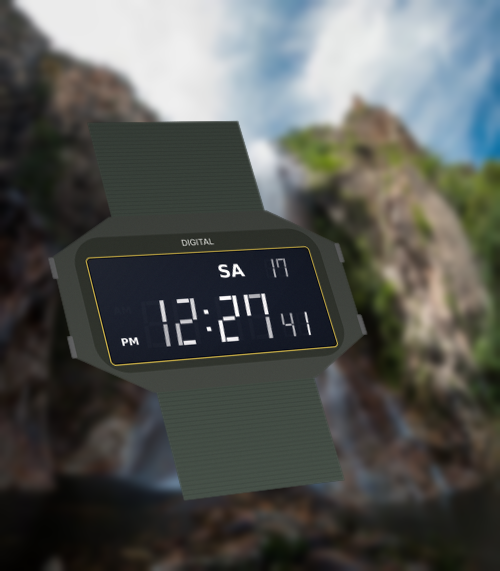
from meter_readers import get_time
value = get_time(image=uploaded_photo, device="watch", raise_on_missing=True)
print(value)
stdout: 12:27:41
